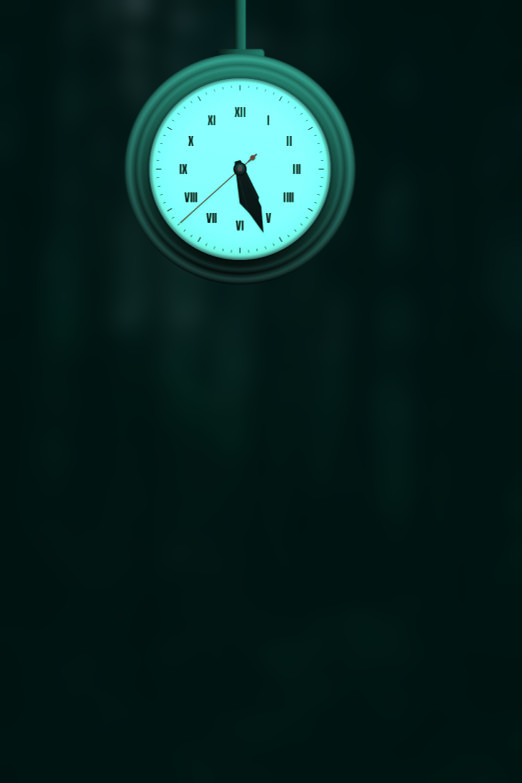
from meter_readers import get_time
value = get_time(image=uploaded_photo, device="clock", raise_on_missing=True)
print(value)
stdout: 5:26:38
